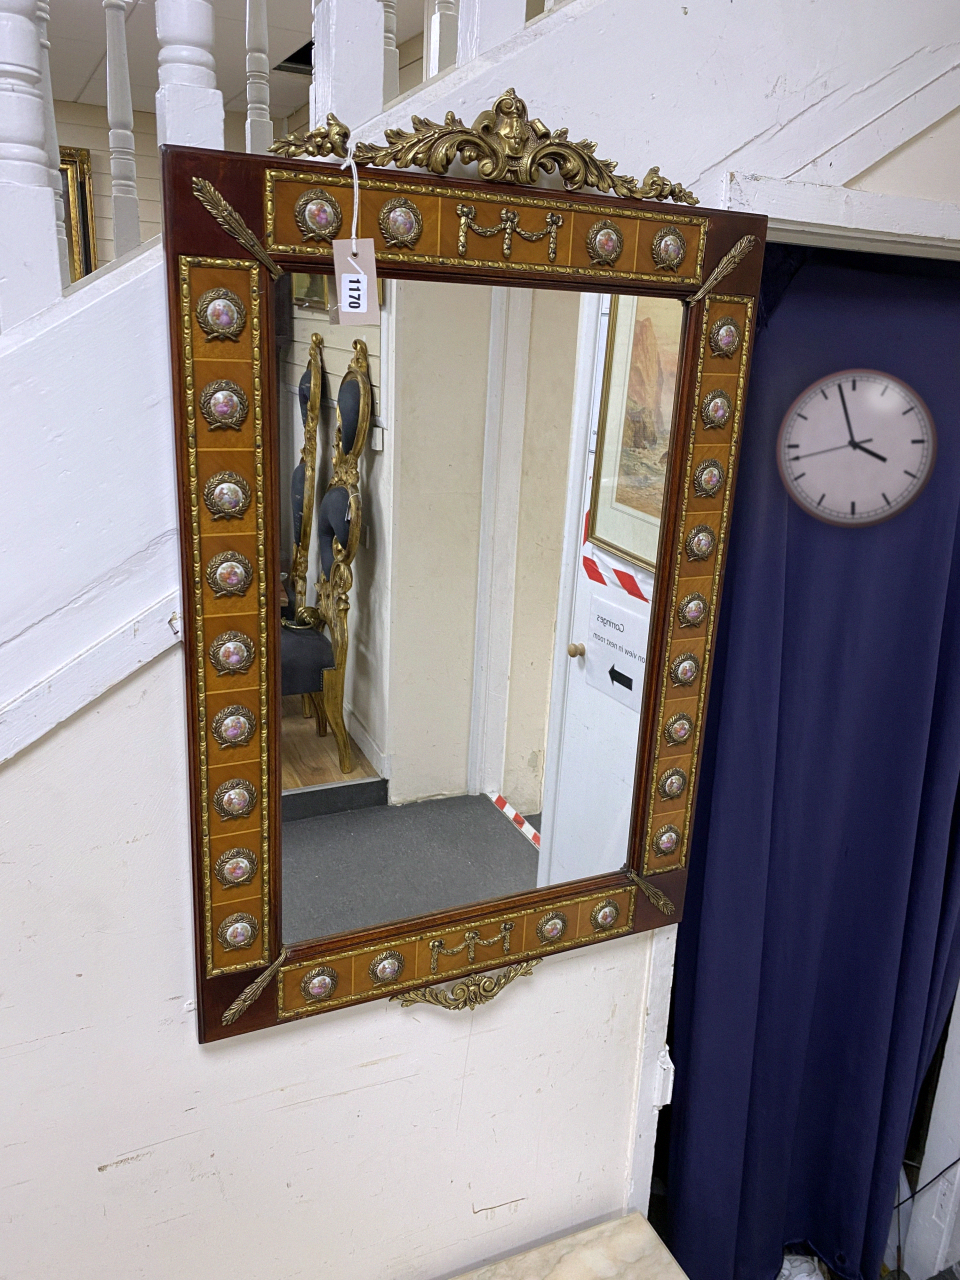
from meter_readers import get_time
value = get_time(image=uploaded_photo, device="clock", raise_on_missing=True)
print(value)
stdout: 3:57:43
